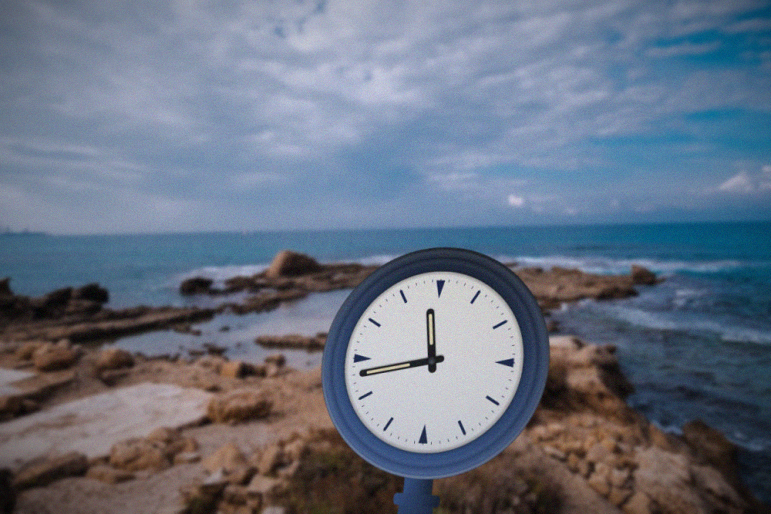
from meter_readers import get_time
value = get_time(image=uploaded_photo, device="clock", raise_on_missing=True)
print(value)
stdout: 11:43
